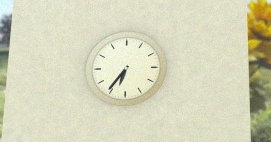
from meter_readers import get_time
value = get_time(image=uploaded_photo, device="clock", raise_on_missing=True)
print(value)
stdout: 6:36
